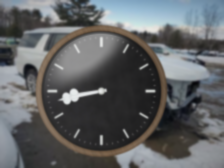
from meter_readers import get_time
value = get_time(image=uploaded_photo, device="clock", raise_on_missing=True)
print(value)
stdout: 8:43
